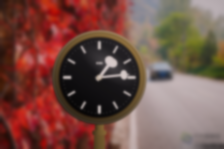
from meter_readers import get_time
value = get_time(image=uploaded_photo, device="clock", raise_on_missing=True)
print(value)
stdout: 1:14
